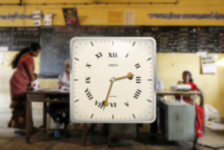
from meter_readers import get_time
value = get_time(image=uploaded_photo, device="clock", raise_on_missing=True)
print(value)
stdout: 2:33
